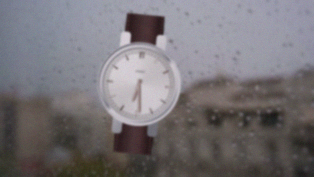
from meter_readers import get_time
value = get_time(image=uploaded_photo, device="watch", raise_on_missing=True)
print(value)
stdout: 6:29
